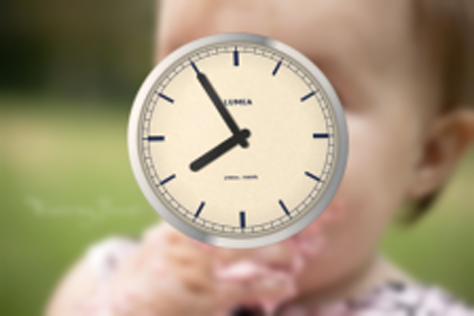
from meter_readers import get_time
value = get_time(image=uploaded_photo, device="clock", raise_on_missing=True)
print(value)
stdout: 7:55
